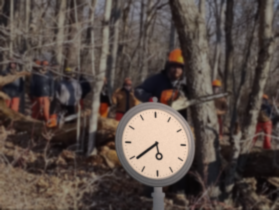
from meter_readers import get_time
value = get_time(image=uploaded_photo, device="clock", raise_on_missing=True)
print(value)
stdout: 5:39
